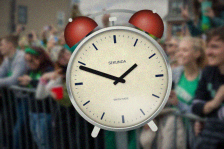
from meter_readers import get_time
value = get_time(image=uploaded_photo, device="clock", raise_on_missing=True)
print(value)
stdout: 1:49
